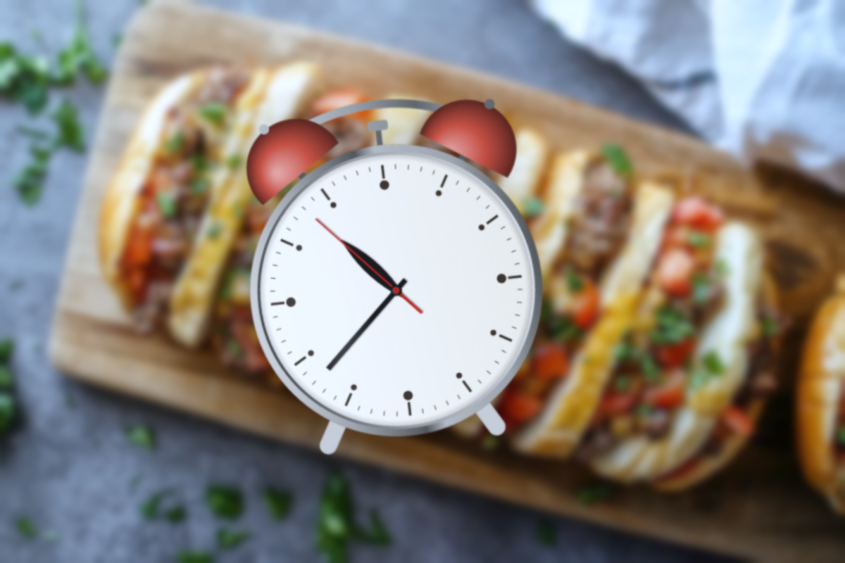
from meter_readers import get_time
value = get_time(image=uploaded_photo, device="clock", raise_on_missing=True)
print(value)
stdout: 10:37:53
